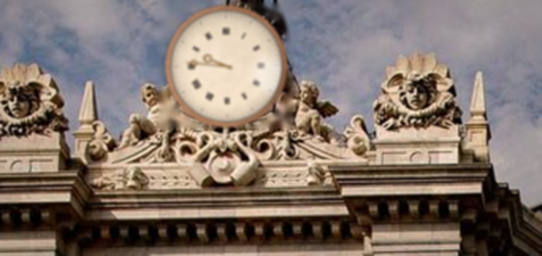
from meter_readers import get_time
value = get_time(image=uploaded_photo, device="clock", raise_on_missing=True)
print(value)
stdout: 9:46
